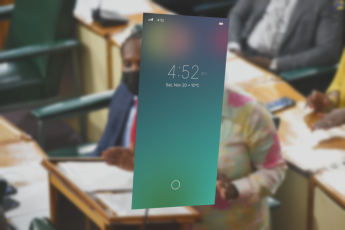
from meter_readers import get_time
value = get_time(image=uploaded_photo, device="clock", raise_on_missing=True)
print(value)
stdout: 4:52
